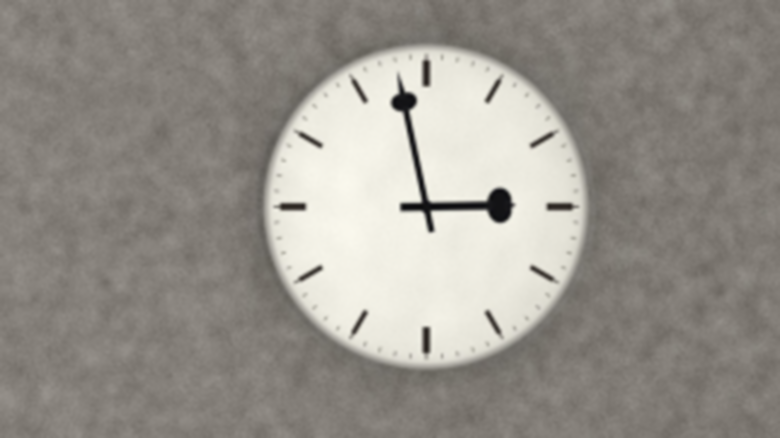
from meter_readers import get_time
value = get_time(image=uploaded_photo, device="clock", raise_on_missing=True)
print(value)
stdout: 2:58
